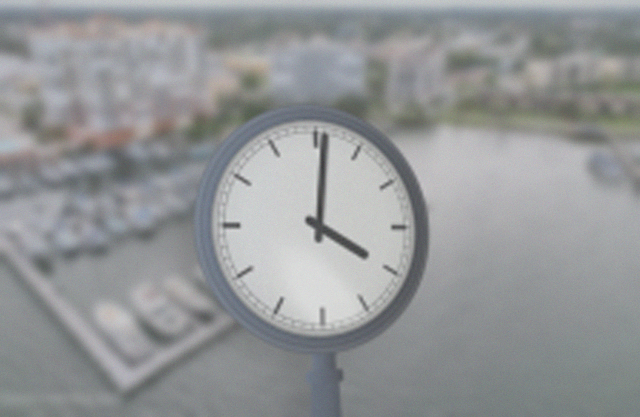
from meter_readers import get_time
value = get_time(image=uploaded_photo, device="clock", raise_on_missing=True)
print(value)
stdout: 4:01
